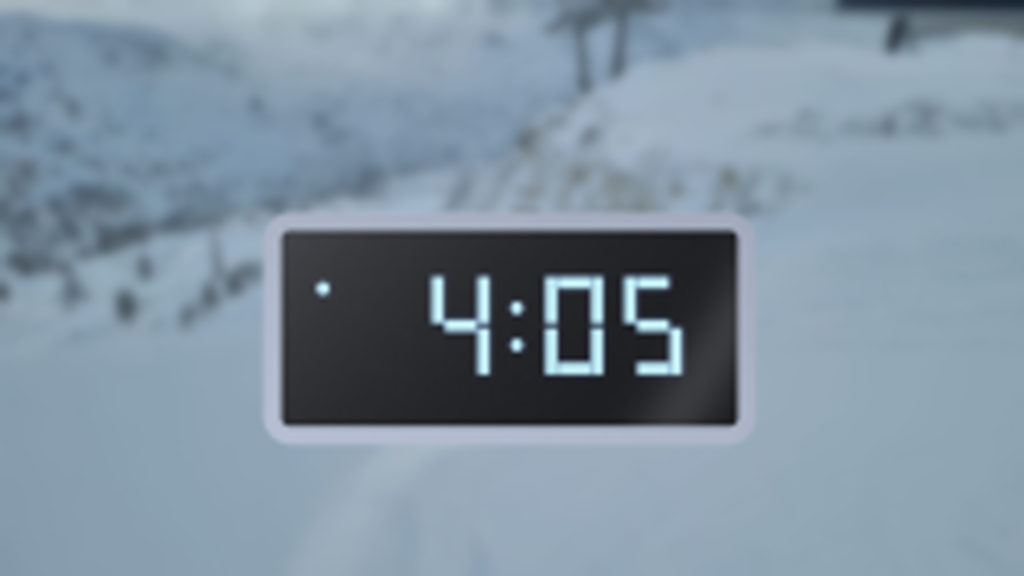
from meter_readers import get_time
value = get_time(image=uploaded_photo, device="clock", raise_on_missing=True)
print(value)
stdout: 4:05
